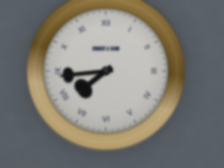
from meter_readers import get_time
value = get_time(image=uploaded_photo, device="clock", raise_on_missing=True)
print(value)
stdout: 7:44
